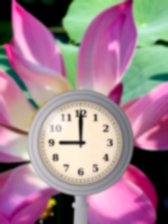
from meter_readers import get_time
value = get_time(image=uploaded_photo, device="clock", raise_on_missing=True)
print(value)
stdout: 9:00
